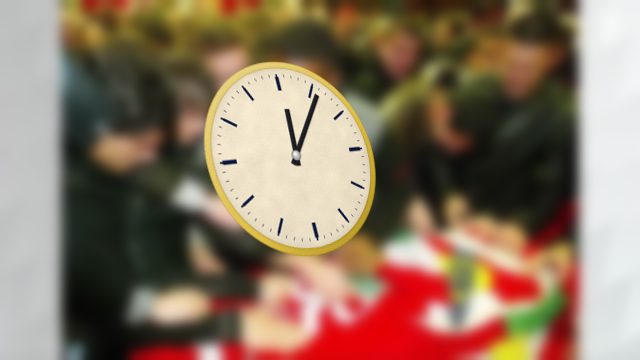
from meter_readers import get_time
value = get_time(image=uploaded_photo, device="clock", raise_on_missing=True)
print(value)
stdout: 12:06
